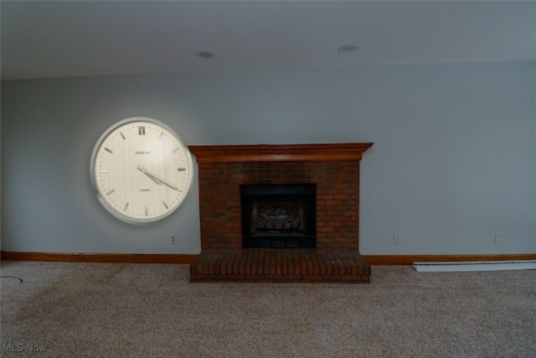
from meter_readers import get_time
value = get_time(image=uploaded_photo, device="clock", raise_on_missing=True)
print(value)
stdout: 4:20
